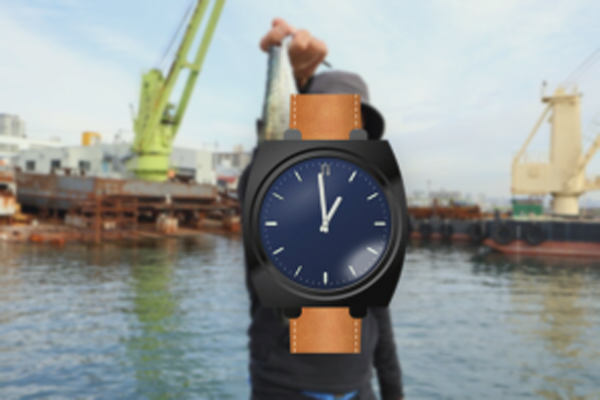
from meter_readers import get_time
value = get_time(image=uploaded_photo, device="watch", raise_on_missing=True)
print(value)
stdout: 12:59
